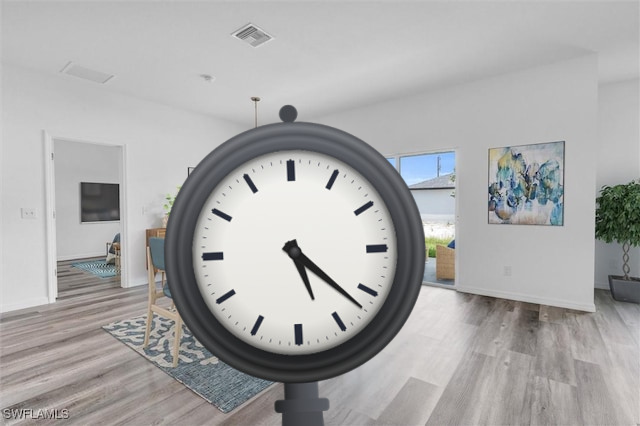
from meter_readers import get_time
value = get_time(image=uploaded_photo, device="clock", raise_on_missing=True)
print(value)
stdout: 5:22
